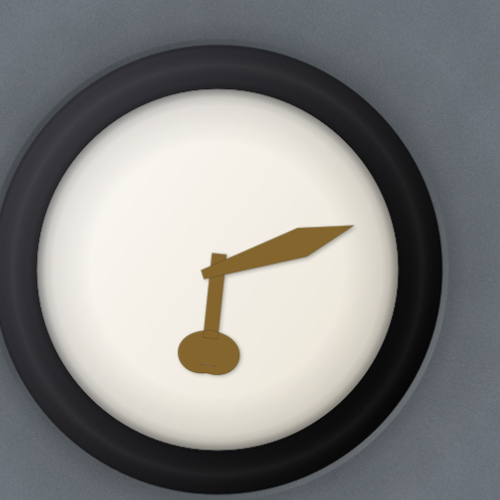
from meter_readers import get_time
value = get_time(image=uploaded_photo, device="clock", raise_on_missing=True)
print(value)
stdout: 6:12
